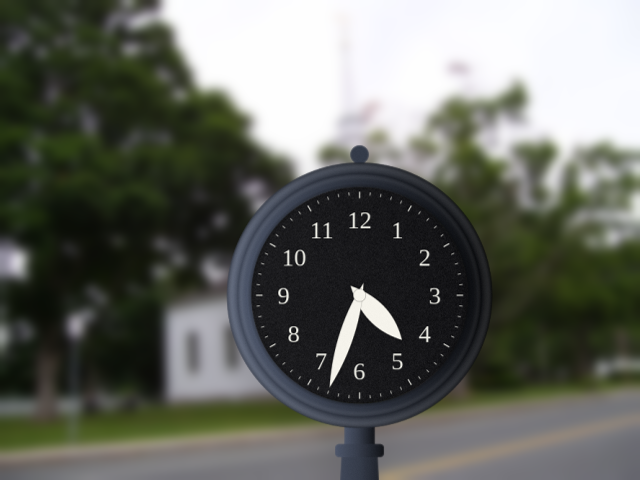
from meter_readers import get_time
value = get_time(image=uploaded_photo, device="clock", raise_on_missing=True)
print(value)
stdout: 4:33
